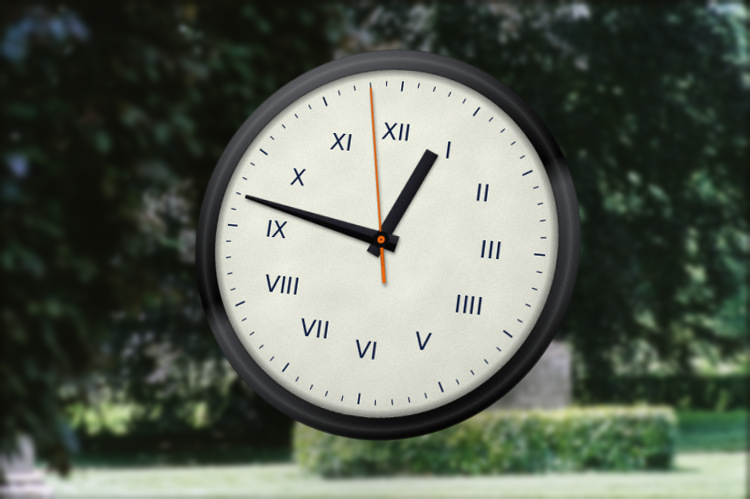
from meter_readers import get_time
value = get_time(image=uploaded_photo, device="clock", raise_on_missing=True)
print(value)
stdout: 12:46:58
